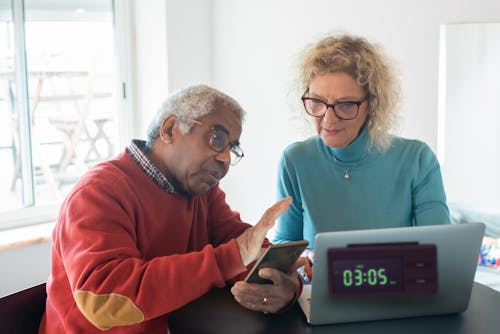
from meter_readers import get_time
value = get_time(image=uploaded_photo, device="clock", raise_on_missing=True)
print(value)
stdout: 3:05
